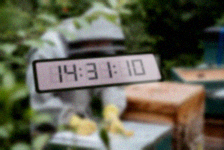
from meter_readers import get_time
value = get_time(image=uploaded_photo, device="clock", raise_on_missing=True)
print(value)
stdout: 14:31:10
